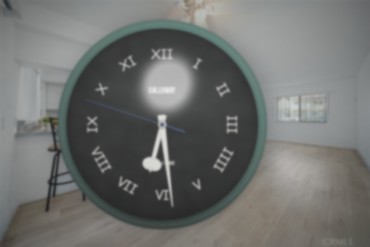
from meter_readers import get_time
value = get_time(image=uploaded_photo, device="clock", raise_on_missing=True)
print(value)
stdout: 6:28:48
